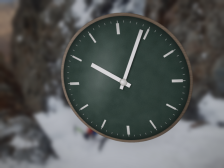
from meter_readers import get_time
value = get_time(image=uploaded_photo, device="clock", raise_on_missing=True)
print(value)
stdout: 10:04
